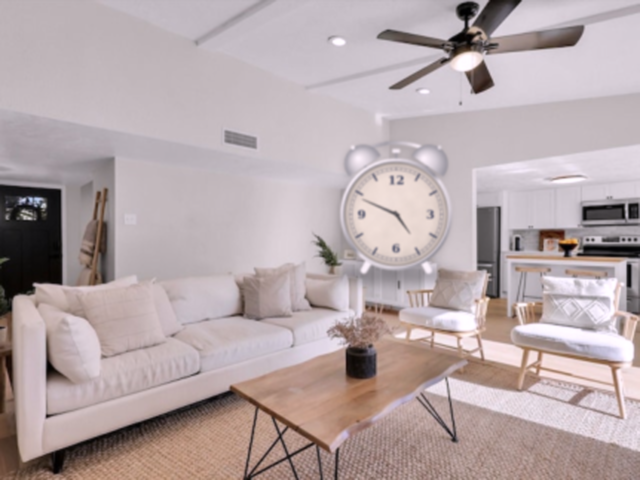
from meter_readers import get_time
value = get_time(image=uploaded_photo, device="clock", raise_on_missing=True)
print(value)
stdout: 4:49
